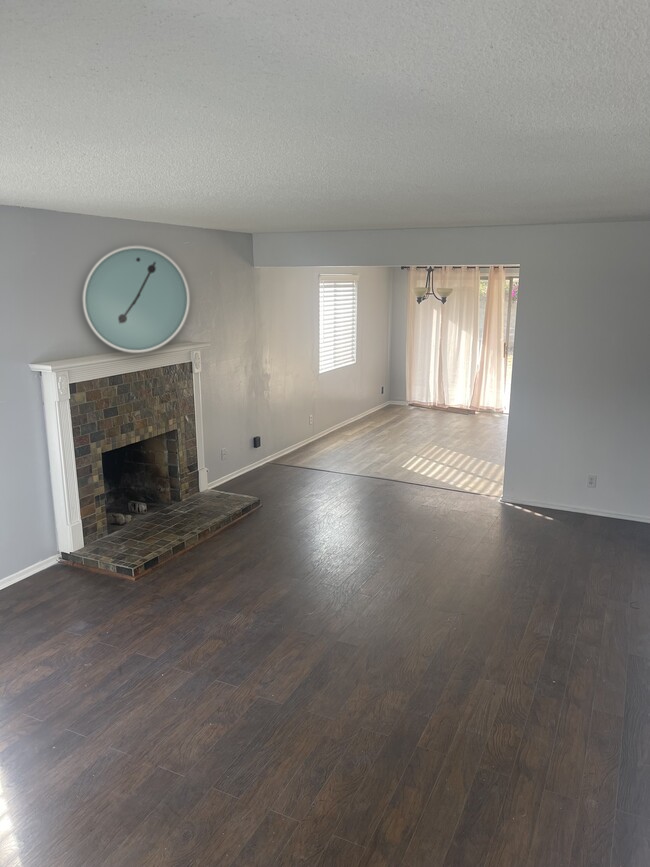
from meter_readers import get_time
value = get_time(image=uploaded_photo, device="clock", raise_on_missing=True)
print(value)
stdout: 7:04
